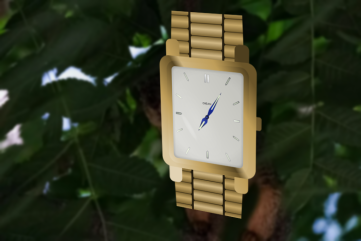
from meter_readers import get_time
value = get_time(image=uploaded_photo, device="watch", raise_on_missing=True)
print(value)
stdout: 7:05
